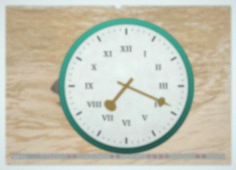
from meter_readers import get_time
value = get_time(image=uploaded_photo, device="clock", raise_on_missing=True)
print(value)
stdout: 7:19
